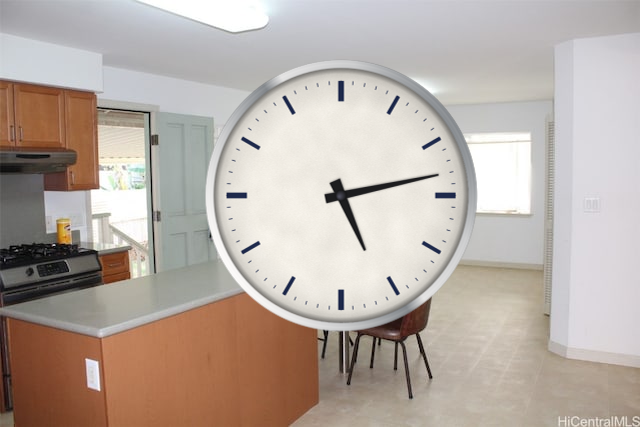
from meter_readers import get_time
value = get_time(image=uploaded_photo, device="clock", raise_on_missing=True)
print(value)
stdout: 5:13
